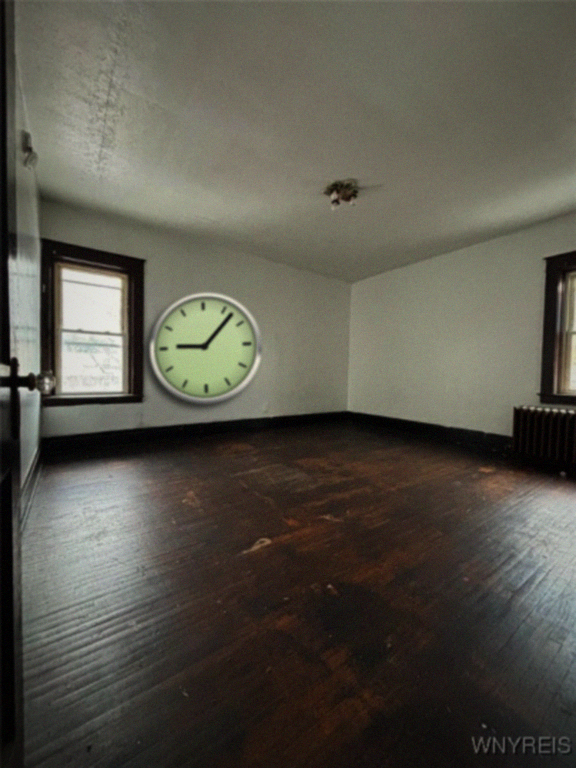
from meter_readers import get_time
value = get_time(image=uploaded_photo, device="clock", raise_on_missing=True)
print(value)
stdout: 9:07
